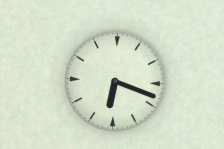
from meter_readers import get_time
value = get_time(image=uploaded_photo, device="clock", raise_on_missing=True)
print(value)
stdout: 6:18
